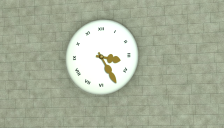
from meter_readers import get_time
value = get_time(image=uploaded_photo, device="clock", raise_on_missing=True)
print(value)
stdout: 3:25
